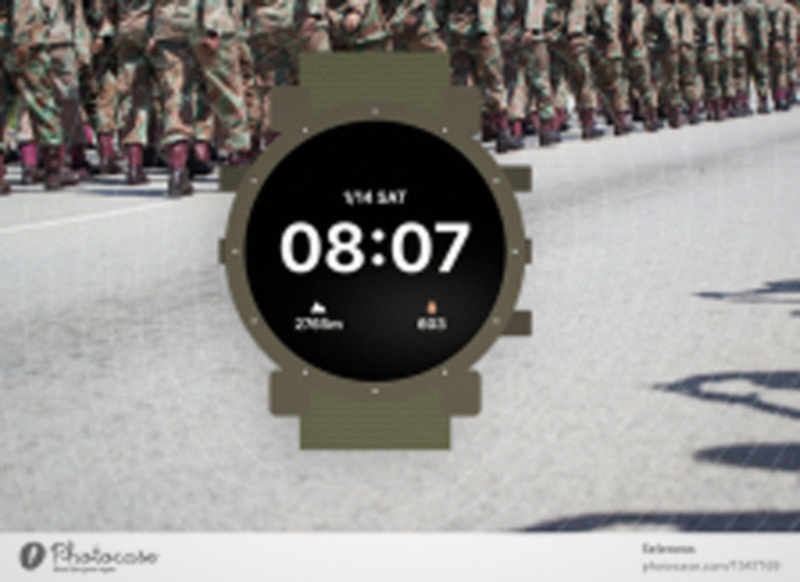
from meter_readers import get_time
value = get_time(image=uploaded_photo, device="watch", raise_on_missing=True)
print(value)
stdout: 8:07
